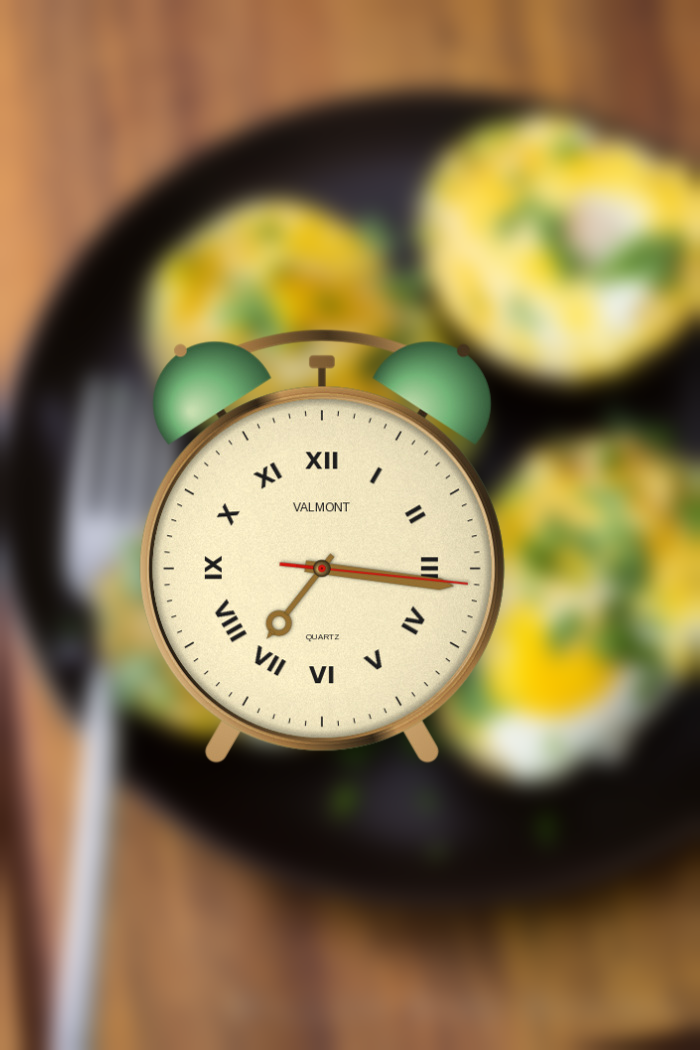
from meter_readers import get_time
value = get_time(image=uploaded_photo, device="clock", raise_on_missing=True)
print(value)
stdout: 7:16:16
